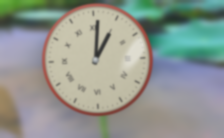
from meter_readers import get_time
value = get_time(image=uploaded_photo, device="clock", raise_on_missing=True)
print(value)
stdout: 1:01
